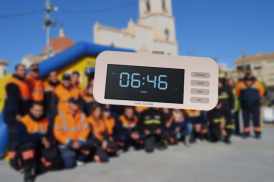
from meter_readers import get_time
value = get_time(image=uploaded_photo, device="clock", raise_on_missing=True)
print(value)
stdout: 6:46
